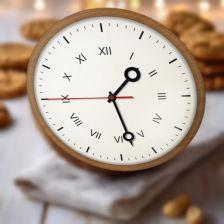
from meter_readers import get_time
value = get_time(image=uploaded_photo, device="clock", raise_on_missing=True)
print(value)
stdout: 1:27:45
